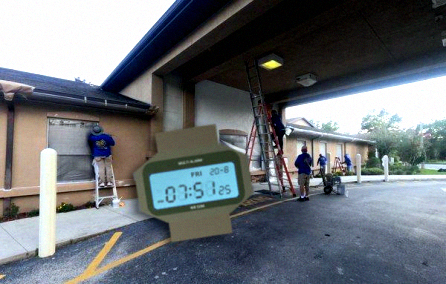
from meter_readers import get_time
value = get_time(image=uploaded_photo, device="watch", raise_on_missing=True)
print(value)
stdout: 7:51:25
